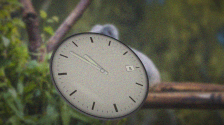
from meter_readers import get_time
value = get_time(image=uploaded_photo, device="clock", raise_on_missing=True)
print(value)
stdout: 10:52
